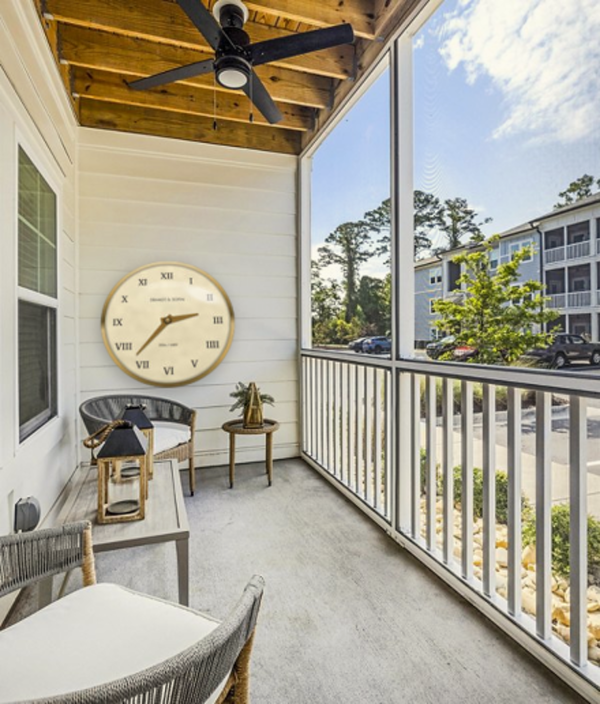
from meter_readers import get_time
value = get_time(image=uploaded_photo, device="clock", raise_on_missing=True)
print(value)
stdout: 2:37
